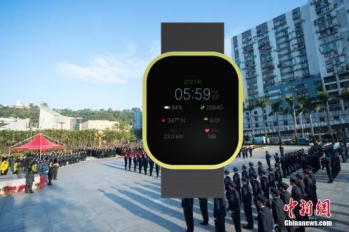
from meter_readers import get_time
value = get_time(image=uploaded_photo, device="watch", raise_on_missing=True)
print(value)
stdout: 5:59
